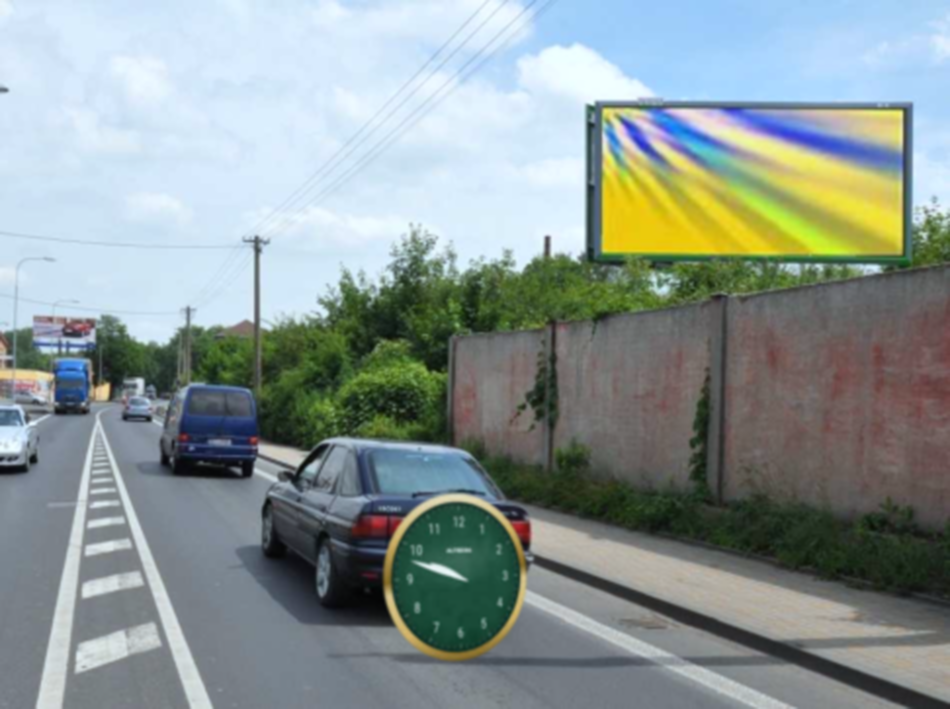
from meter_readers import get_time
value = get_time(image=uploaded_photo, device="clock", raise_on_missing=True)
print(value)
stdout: 9:48
